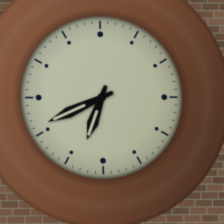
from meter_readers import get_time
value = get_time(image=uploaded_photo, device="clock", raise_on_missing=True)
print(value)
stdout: 6:41
